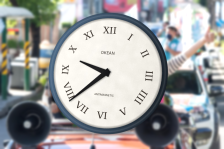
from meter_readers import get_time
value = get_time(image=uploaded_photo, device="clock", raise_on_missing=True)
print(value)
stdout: 9:38
